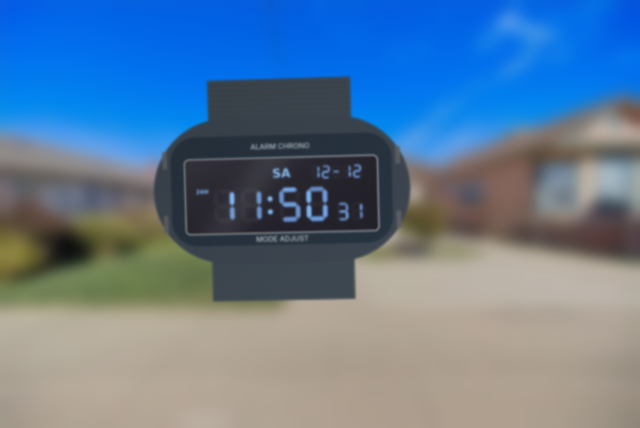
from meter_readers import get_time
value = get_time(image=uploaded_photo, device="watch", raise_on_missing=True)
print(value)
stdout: 11:50:31
